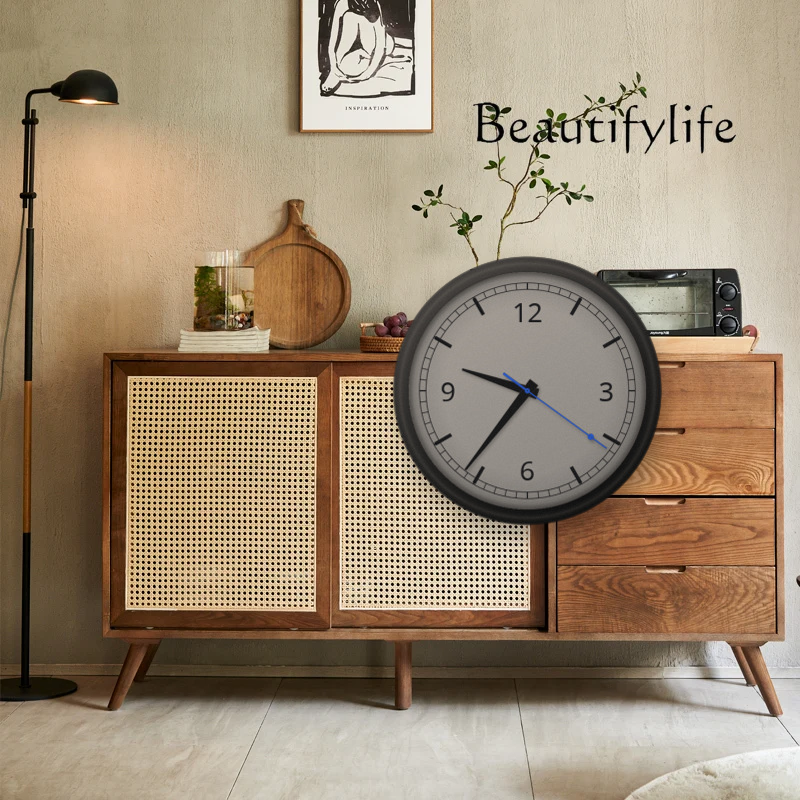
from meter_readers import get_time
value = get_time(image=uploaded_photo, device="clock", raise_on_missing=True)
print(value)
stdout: 9:36:21
